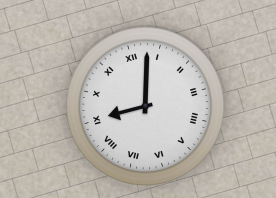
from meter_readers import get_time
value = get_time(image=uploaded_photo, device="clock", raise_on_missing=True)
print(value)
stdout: 9:03
